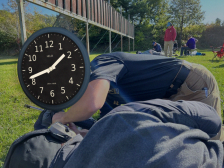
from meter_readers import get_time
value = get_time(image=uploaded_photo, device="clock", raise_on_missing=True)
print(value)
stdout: 1:42
